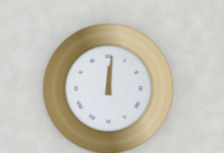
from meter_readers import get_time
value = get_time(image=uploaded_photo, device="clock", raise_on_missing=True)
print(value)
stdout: 12:01
